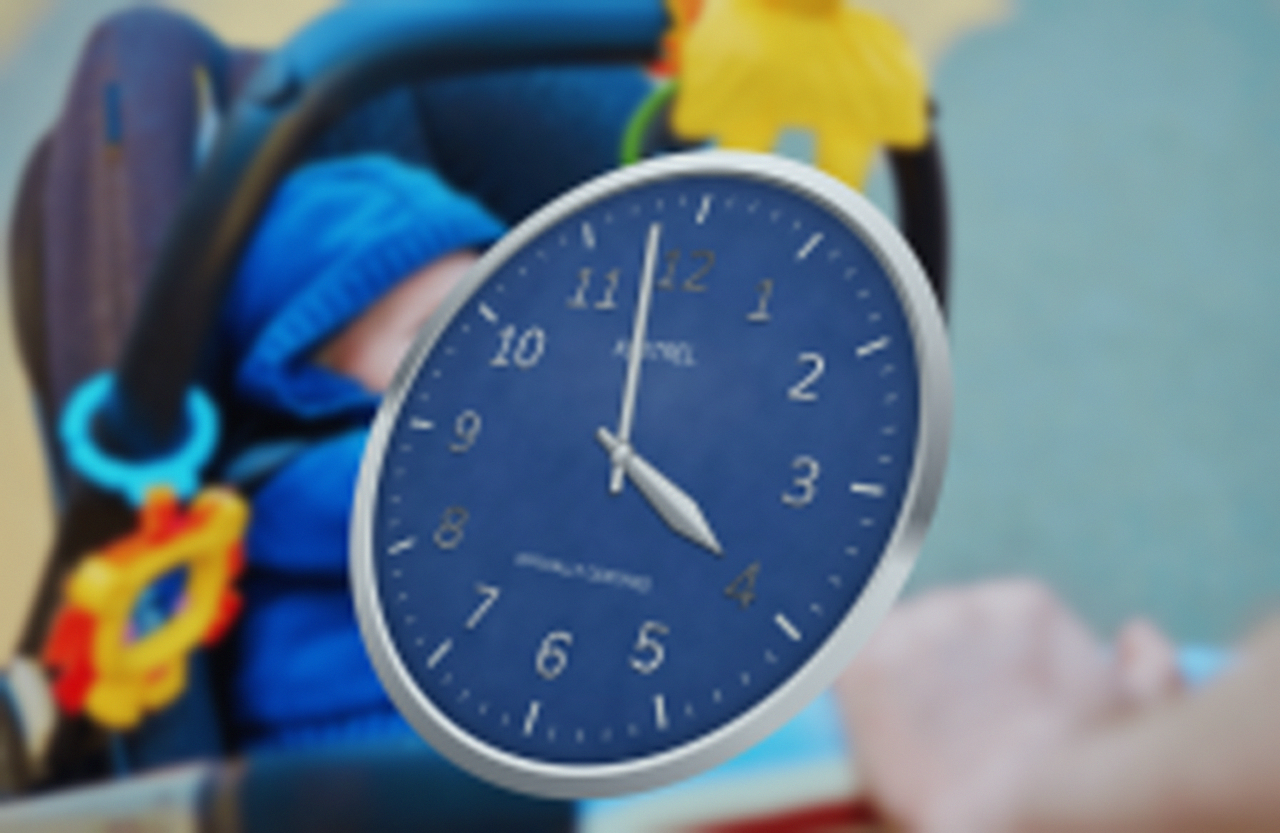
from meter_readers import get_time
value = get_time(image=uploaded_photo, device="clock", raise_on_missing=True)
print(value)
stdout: 3:58
